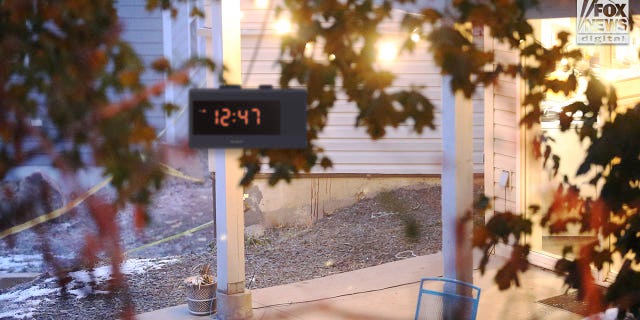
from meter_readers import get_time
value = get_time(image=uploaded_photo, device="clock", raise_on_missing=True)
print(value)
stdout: 12:47
